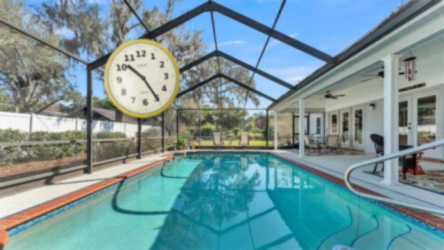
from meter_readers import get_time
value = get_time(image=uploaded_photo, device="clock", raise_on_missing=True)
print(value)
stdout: 10:25
